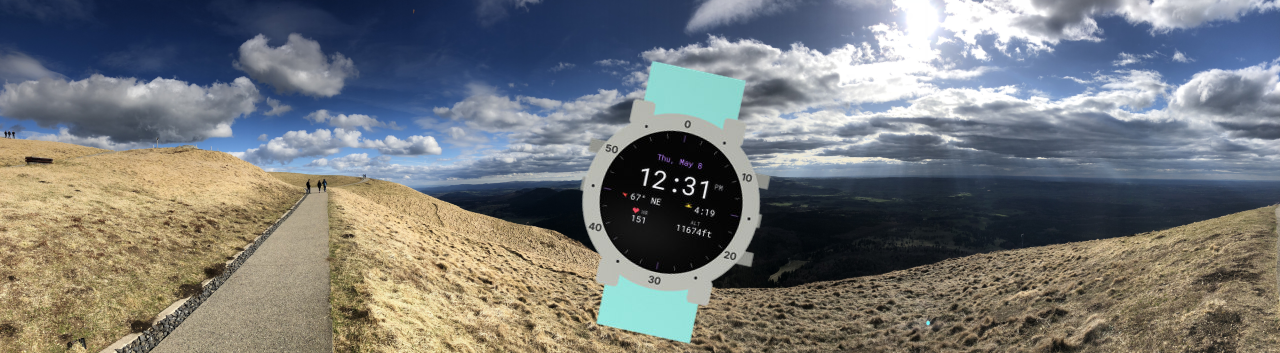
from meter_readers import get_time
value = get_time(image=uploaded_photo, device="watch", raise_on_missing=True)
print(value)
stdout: 12:31
